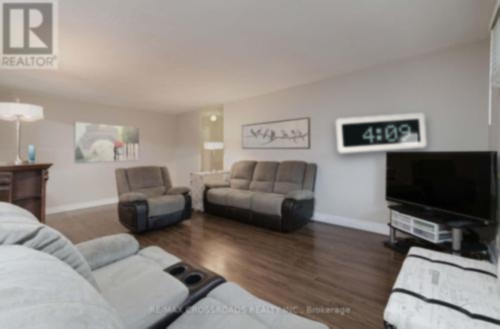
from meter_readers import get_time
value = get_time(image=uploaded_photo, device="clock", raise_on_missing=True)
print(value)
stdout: 4:09
